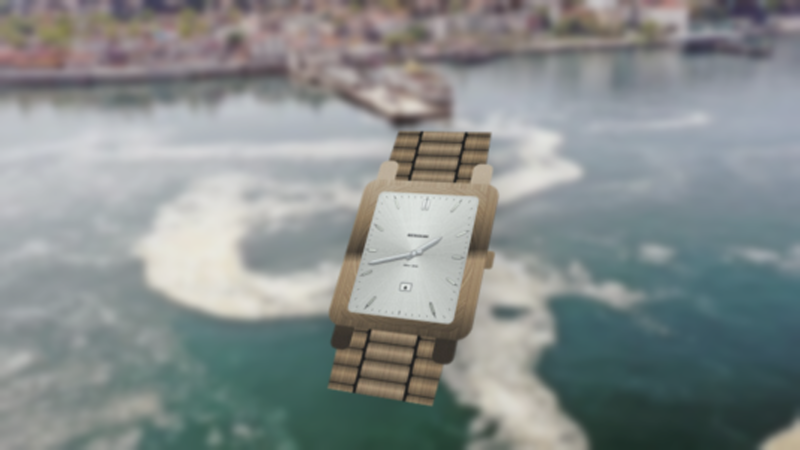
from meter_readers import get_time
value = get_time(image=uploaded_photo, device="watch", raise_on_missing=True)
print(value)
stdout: 1:42
